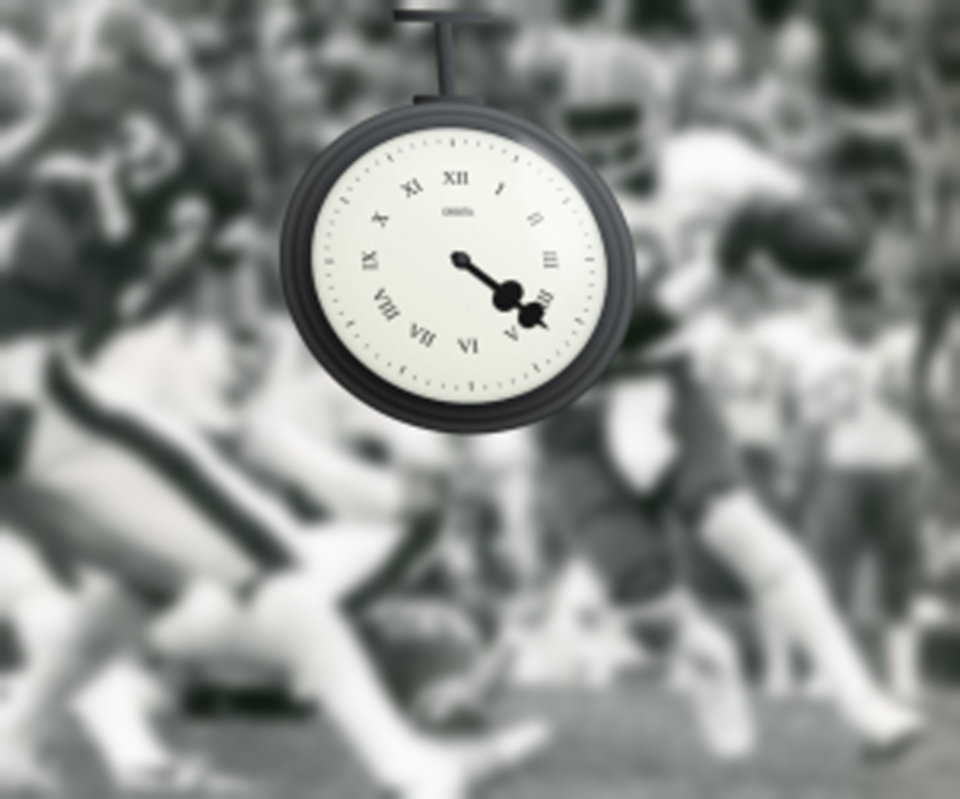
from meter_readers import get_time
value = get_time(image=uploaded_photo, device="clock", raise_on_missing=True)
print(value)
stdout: 4:22
